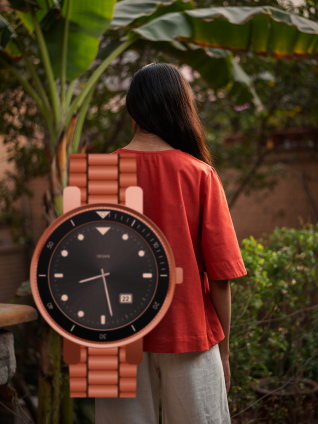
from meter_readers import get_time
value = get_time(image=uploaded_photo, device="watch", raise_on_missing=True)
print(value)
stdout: 8:28
